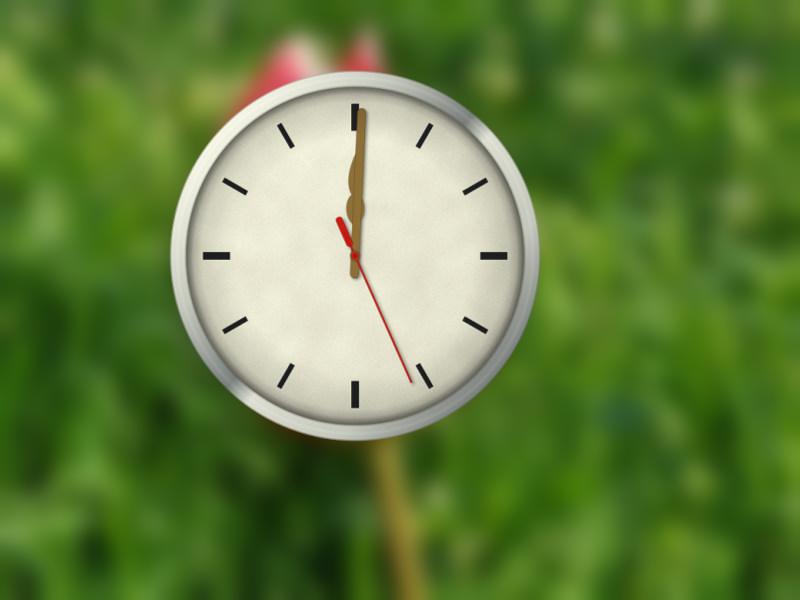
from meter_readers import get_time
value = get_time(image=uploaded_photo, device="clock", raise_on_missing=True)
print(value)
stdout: 12:00:26
